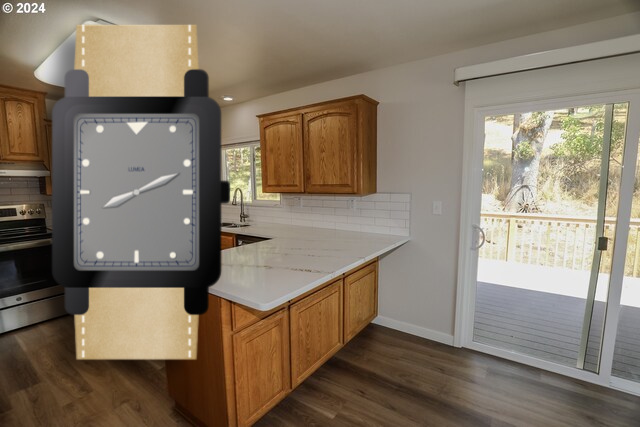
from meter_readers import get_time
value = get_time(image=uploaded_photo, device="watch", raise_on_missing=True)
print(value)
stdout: 8:11
